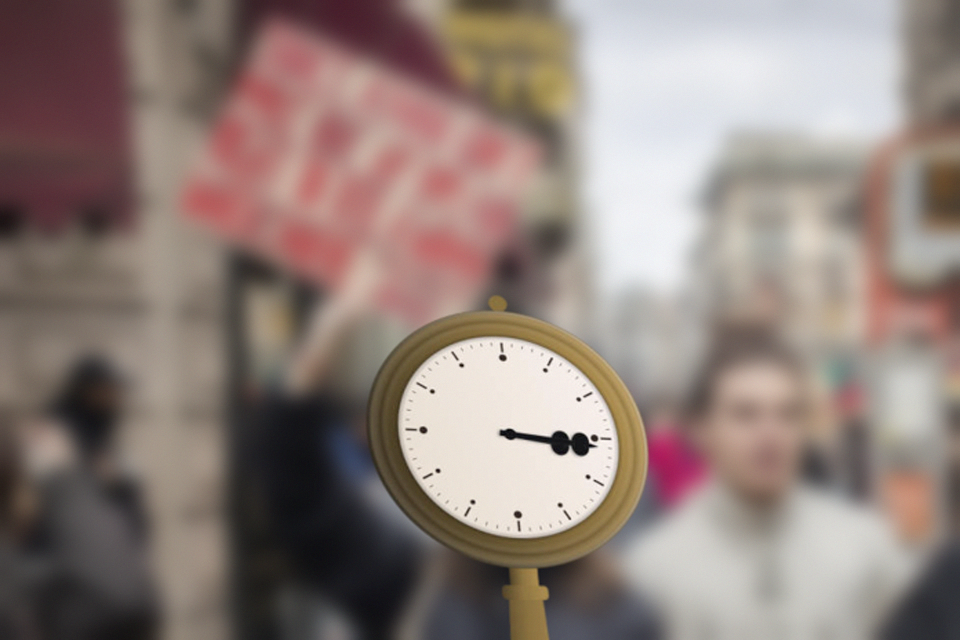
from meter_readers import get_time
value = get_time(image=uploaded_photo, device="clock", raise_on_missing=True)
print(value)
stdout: 3:16
